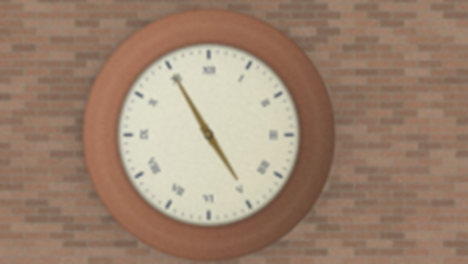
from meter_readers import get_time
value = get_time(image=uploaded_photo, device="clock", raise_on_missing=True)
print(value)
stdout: 4:55
